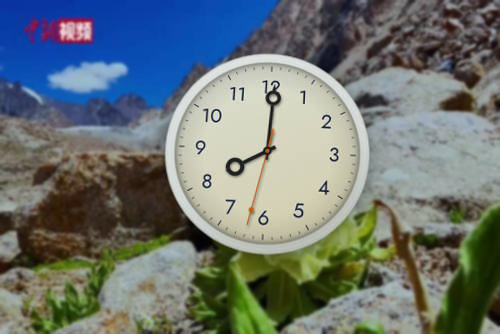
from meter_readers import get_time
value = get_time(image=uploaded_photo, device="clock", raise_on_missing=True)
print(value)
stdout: 8:00:32
